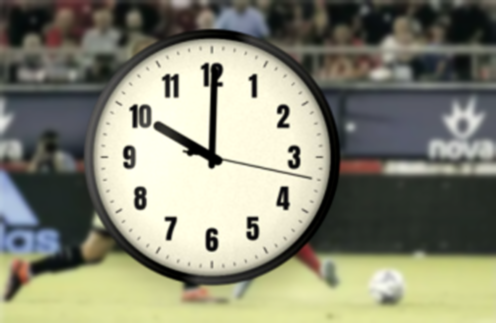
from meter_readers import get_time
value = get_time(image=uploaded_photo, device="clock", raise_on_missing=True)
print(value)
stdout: 10:00:17
